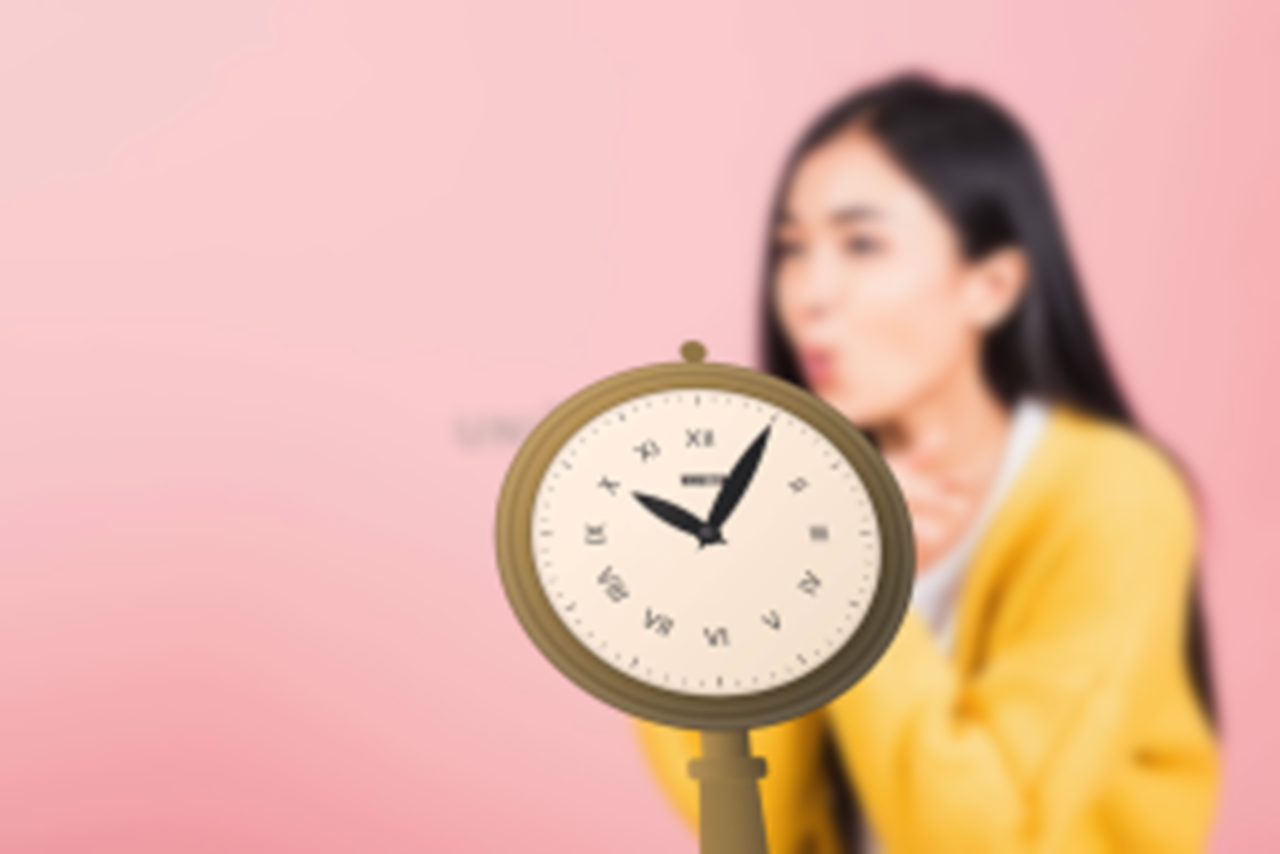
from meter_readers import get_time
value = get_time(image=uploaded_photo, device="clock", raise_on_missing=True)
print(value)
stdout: 10:05
